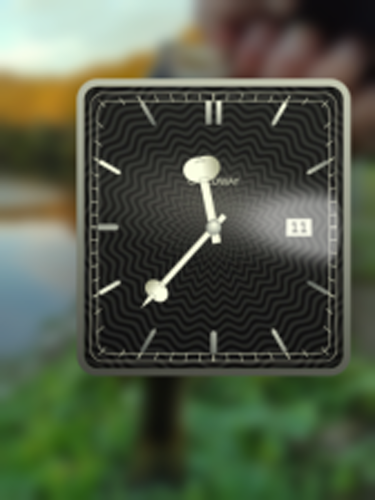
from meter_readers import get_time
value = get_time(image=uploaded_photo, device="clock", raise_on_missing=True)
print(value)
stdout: 11:37
